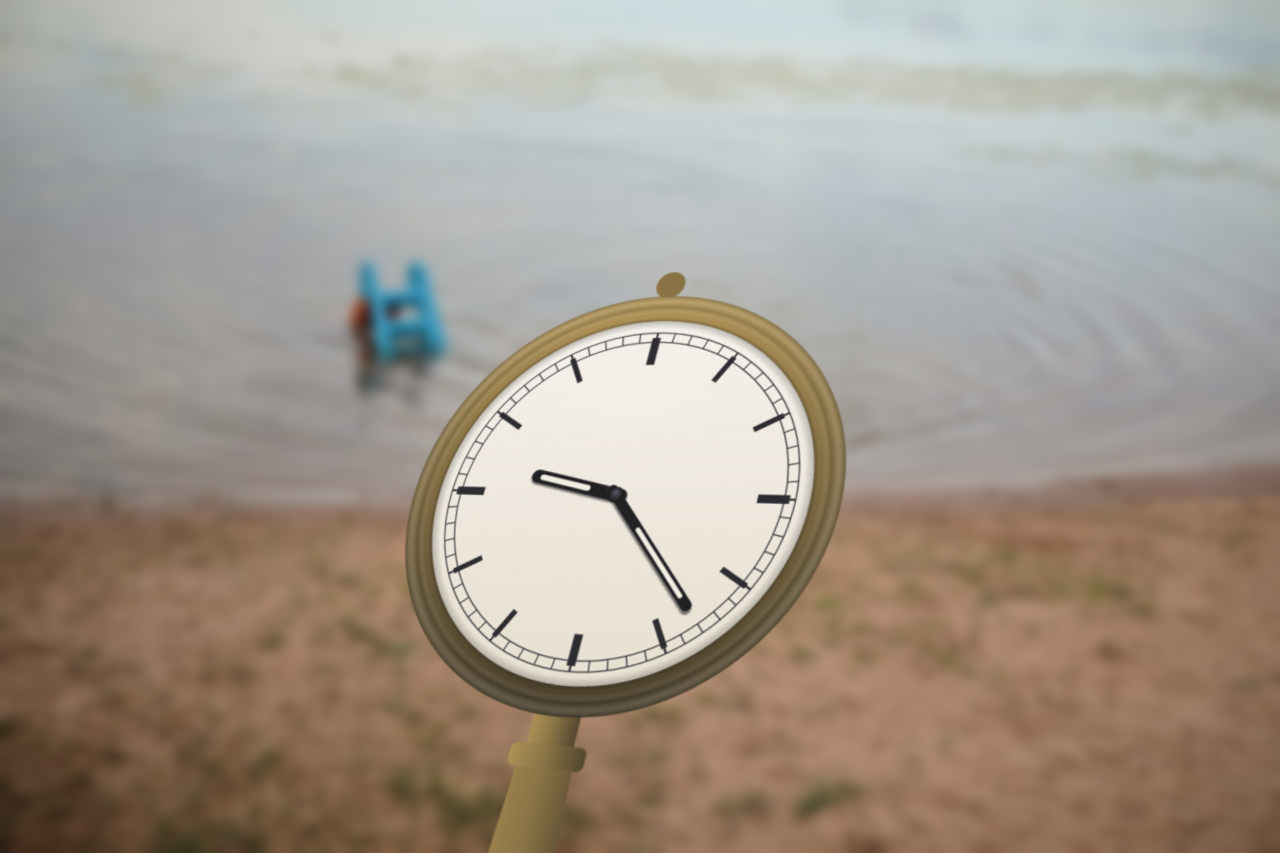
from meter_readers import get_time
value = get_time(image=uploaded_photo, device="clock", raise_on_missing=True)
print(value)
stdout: 9:23
